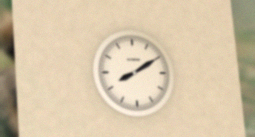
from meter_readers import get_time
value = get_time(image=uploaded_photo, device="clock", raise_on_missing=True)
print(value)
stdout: 8:10
